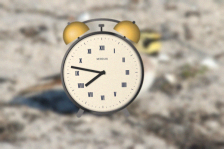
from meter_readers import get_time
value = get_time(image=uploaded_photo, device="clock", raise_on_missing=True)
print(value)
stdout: 7:47
